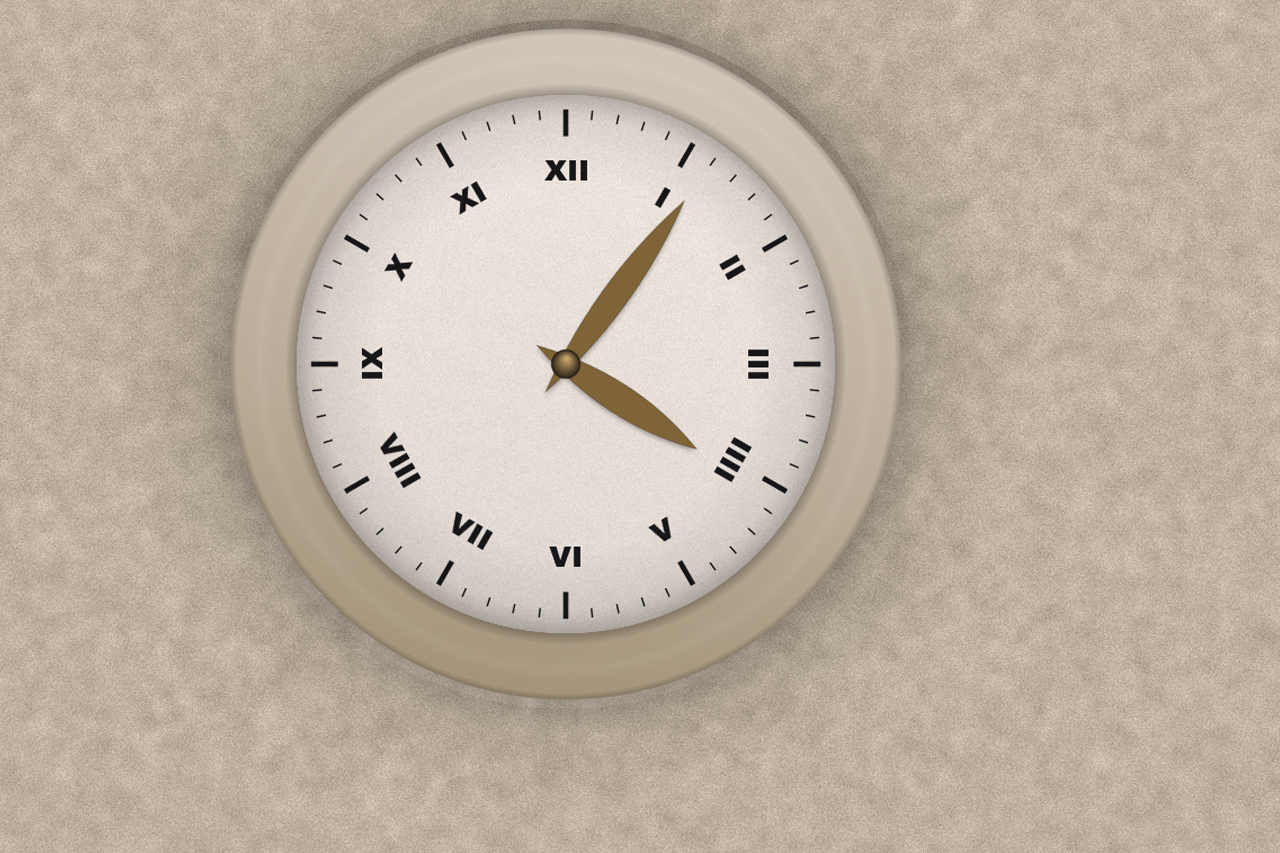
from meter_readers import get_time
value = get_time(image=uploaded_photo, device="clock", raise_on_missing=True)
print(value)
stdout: 4:06
